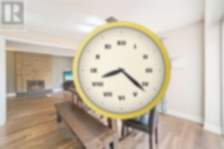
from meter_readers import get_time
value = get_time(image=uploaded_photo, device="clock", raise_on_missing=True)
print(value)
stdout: 8:22
